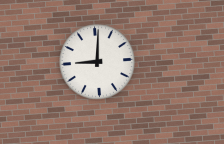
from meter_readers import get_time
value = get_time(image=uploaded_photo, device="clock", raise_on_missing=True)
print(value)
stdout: 9:01
